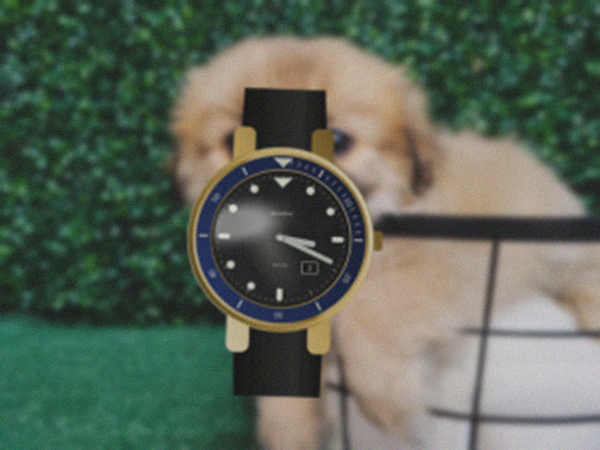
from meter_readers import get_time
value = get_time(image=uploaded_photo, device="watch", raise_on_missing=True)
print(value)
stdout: 3:19
